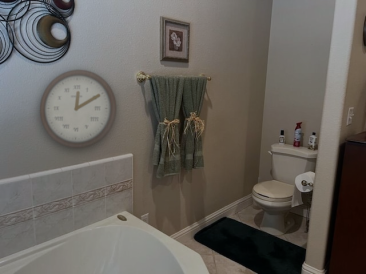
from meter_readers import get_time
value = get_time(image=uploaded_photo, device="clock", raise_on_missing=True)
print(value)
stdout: 12:10
